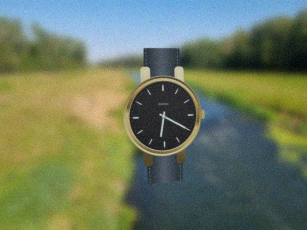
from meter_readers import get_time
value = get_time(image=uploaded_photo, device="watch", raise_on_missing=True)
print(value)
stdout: 6:20
